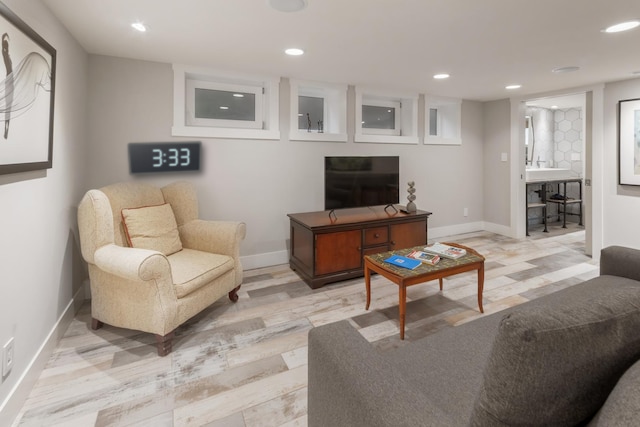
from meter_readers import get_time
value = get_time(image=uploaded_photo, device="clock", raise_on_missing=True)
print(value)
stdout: 3:33
